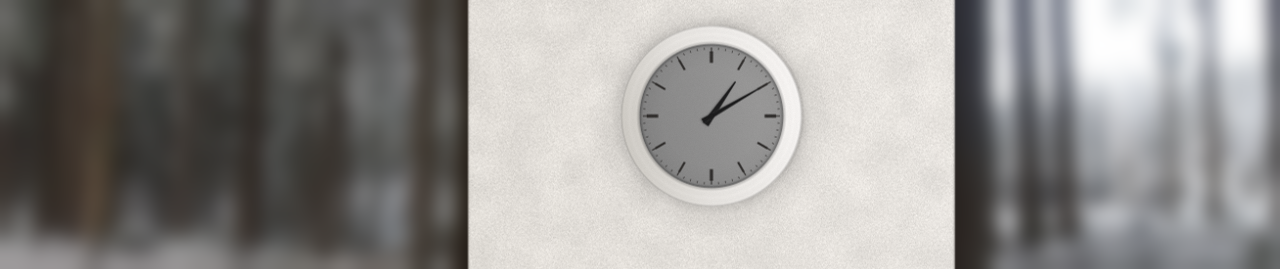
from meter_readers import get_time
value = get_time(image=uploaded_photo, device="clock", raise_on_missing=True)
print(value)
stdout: 1:10
